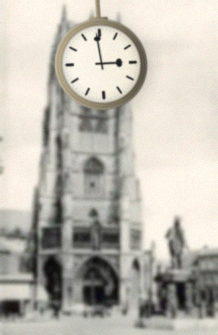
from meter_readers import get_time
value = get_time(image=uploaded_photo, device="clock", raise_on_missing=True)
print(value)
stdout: 2:59
